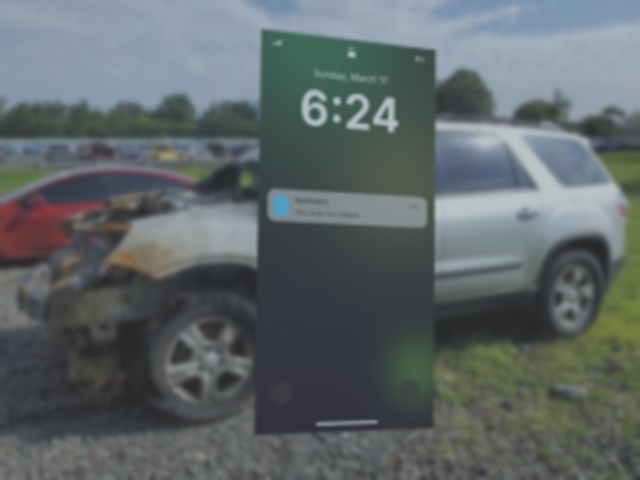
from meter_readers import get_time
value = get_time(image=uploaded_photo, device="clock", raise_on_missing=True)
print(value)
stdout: 6:24
